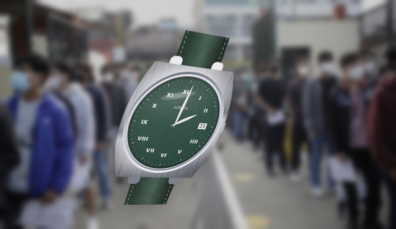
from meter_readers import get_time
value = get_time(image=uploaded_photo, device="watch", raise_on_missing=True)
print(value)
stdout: 2:01
